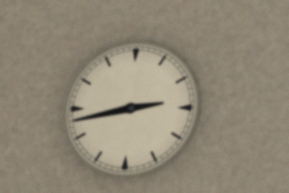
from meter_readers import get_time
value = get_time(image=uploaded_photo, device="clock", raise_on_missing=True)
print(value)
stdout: 2:43
